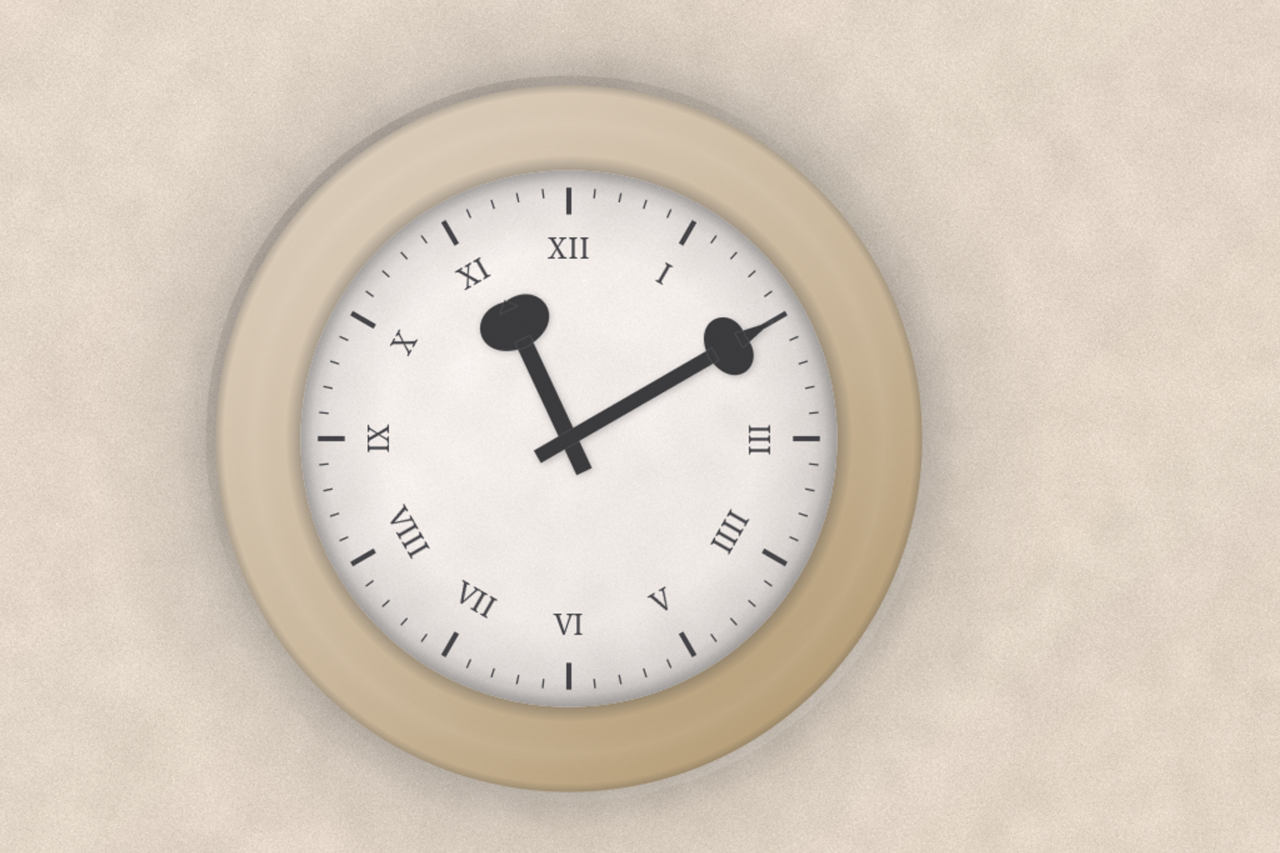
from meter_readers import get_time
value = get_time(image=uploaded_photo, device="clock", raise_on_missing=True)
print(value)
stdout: 11:10
